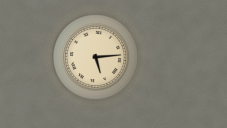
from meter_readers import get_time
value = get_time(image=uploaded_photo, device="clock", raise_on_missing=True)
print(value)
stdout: 5:13
